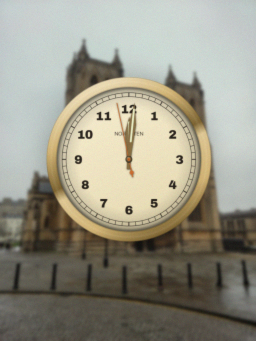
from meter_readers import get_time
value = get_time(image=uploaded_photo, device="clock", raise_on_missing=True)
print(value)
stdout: 12:00:58
